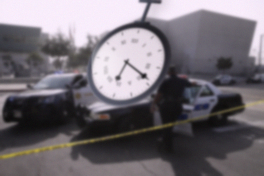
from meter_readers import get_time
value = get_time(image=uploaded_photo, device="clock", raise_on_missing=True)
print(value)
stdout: 6:19
